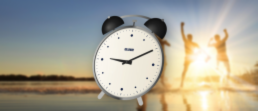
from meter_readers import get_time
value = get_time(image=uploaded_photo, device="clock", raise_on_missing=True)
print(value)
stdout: 9:10
